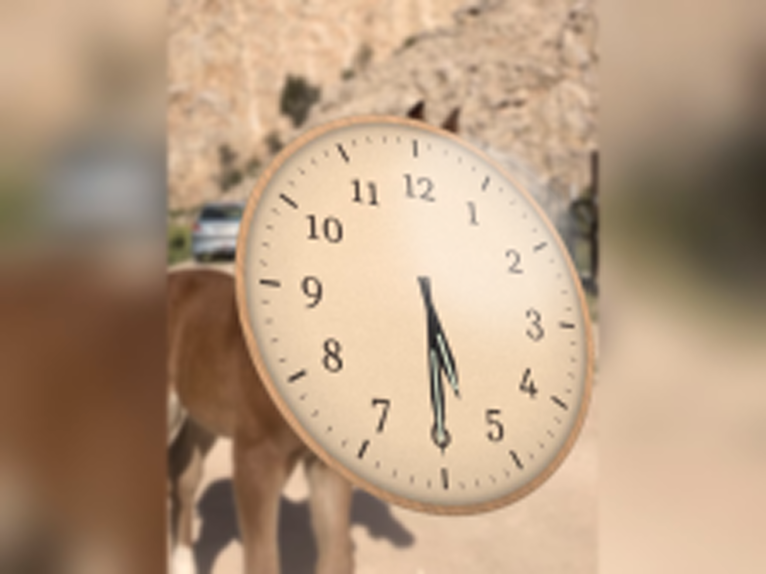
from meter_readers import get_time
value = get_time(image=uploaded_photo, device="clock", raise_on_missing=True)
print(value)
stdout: 5:30
